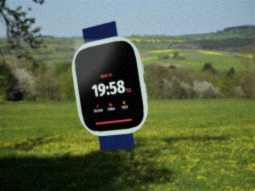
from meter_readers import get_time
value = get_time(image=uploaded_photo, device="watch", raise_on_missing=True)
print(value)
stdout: 19:58
